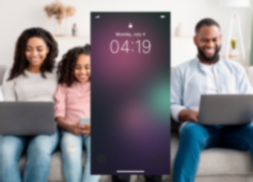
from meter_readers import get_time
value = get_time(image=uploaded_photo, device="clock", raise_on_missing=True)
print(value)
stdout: 4:19
